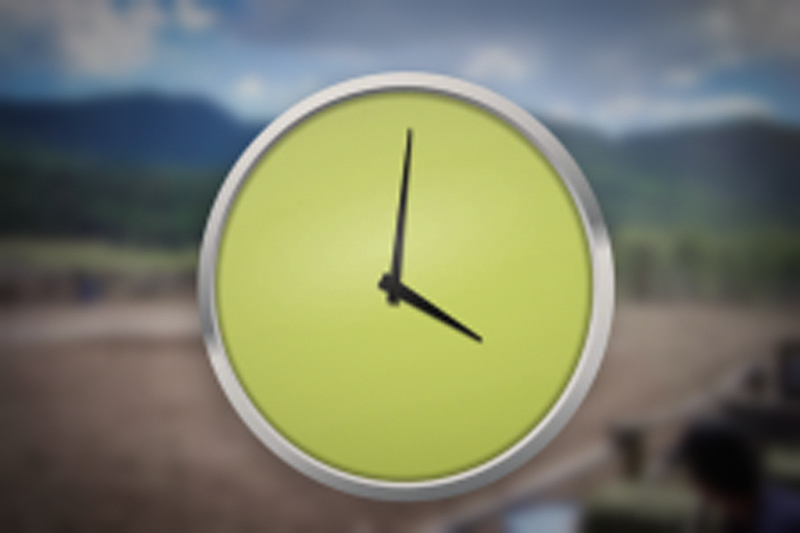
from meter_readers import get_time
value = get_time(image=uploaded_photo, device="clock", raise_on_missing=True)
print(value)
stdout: 4:01
